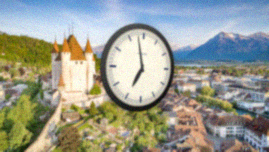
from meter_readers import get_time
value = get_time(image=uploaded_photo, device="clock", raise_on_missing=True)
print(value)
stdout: 6:58
